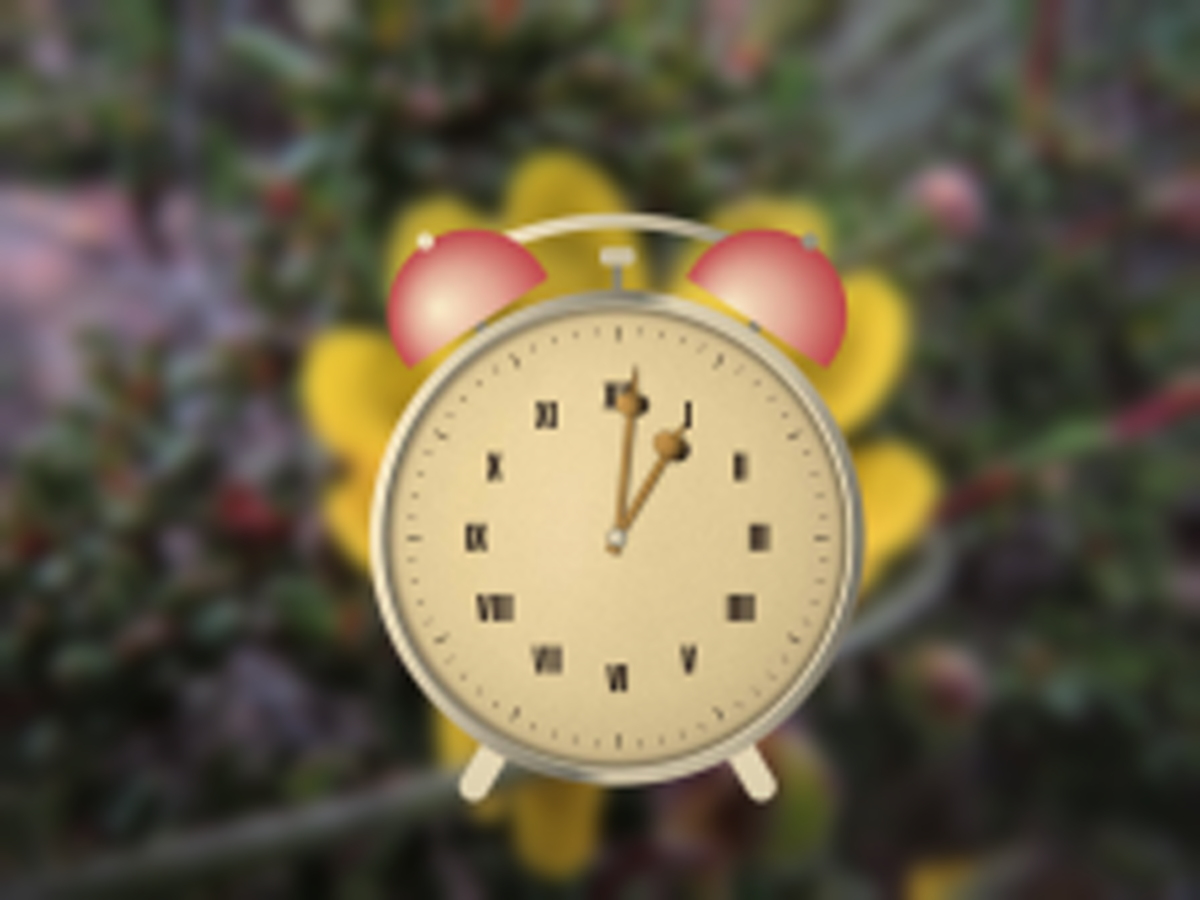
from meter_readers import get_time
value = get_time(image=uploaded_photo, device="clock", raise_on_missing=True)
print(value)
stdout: 1:01
